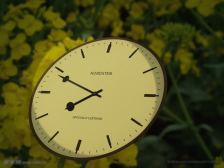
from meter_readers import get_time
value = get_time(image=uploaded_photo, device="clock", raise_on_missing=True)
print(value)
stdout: 7:49
